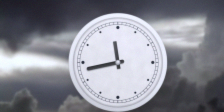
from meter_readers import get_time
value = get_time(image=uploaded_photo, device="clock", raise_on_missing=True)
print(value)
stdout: 11:43
